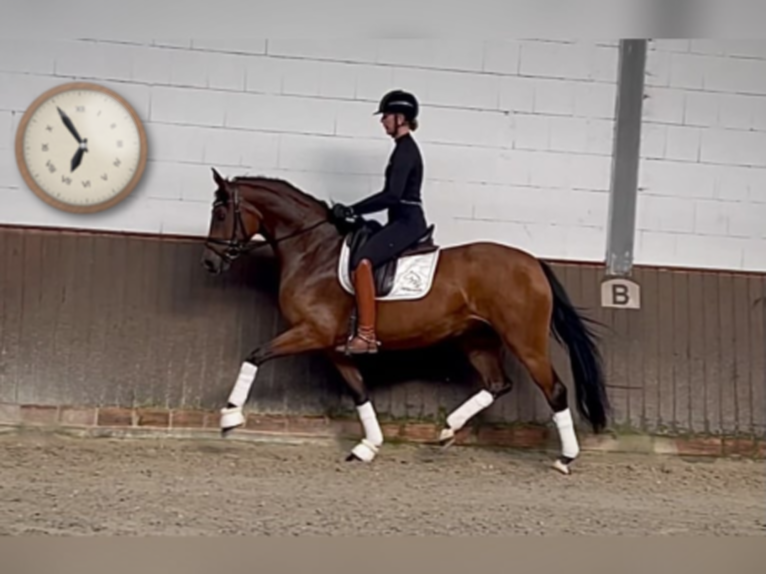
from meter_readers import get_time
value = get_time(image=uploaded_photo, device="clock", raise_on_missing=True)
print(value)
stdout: 6:55
